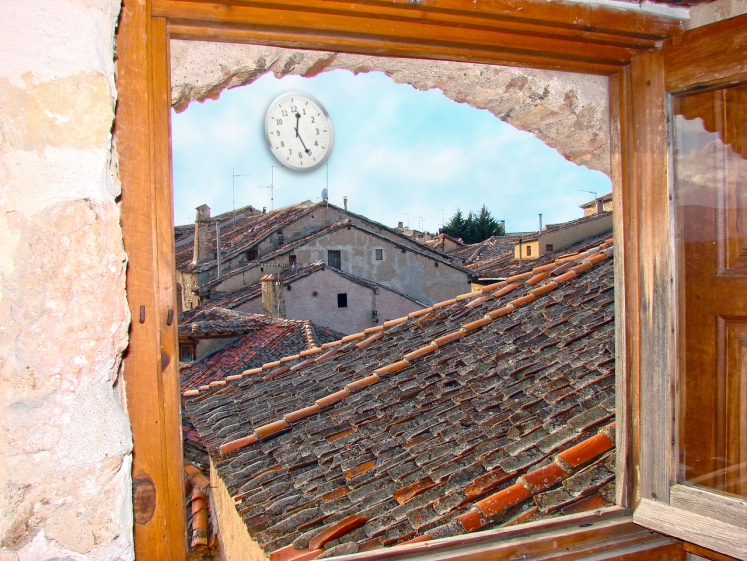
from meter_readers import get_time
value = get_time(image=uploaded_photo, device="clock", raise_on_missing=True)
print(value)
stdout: 12:26
